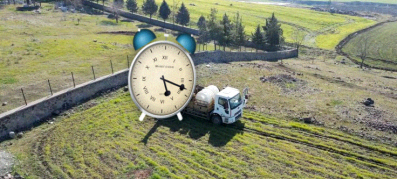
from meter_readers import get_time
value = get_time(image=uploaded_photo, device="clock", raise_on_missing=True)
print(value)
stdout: 5:18
